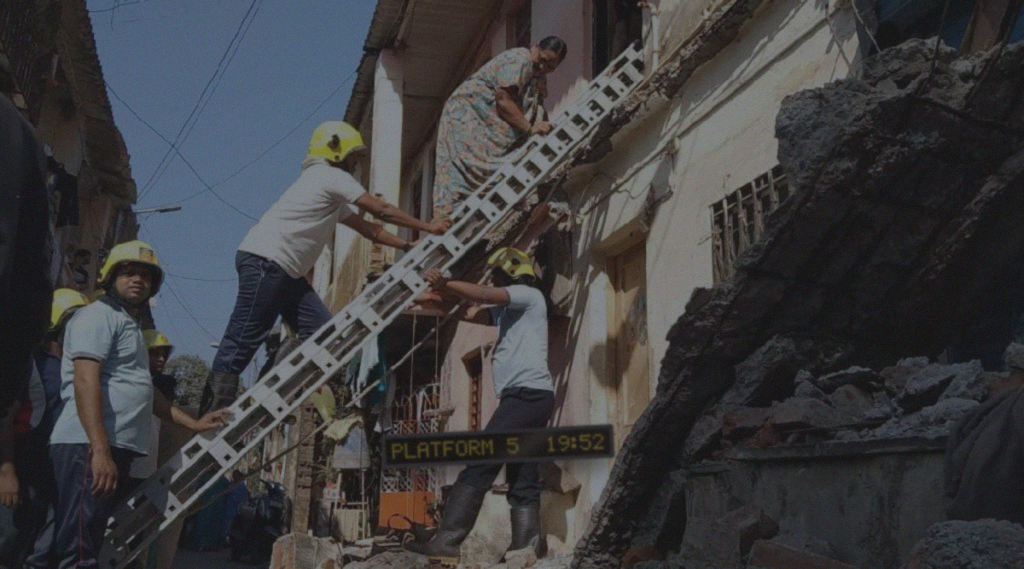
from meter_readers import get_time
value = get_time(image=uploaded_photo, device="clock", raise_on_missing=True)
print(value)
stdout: 19:52
